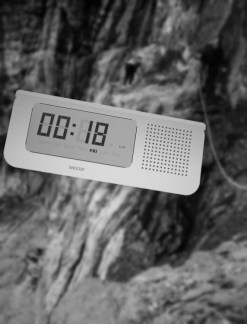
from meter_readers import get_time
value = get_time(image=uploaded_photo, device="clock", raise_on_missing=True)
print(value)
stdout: 0:18
